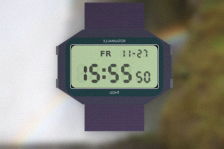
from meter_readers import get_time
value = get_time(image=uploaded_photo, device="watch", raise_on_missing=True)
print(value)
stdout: 15:55:50
